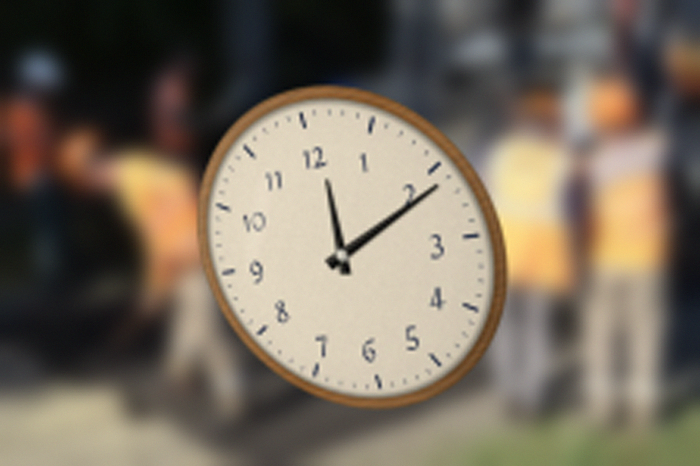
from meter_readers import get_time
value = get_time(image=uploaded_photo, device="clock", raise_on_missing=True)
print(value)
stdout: 12:11
